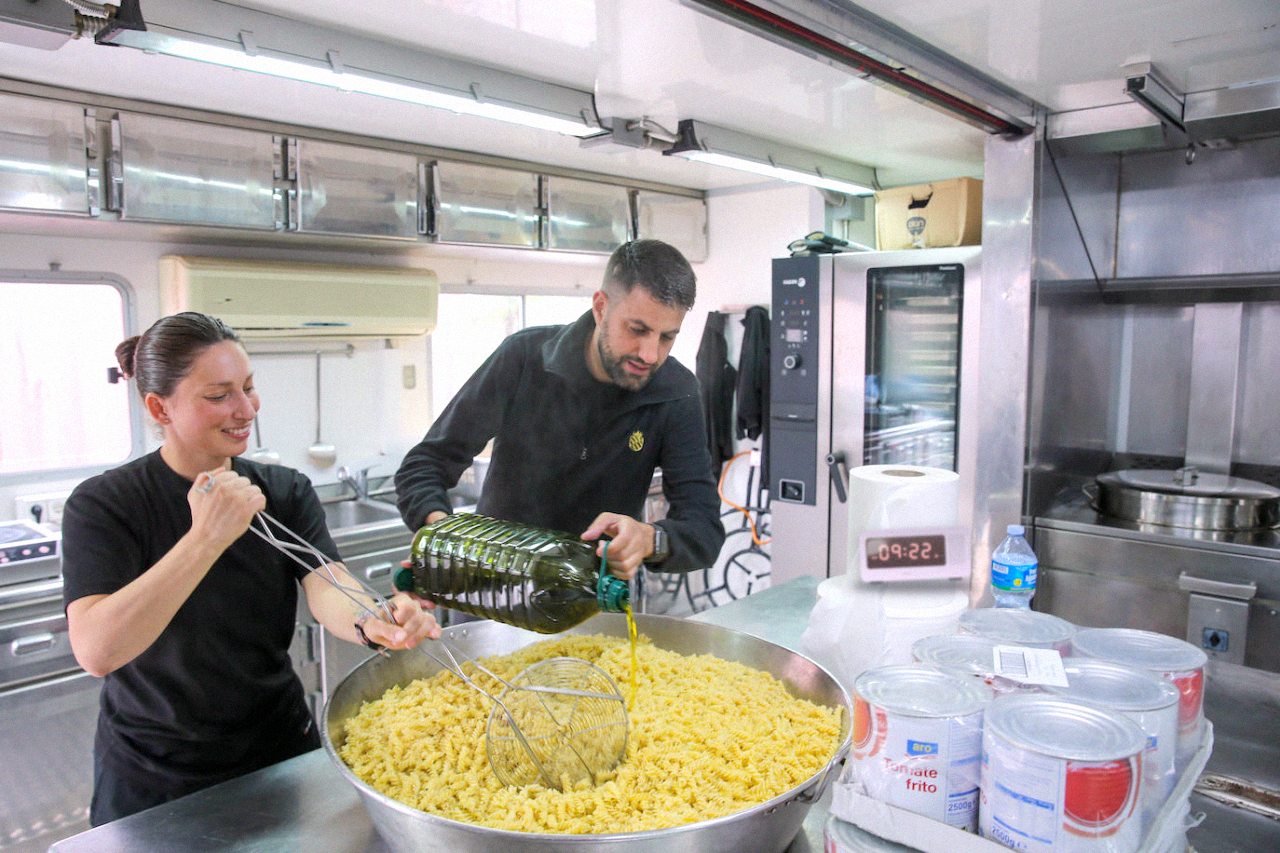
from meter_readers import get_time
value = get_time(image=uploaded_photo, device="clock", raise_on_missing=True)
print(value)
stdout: 9:22
